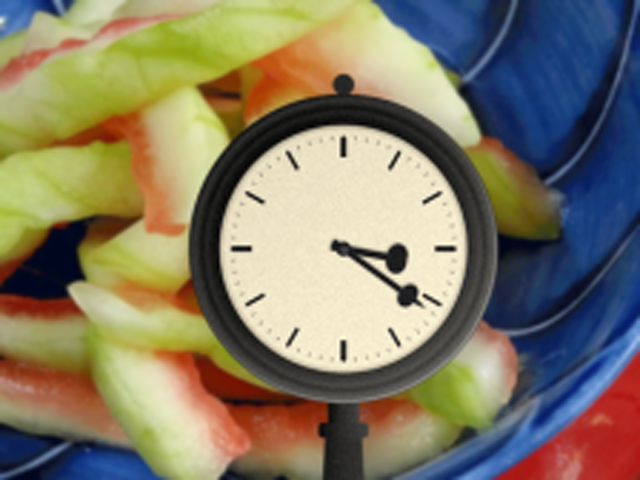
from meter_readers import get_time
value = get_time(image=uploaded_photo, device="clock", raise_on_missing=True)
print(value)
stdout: 3:21
